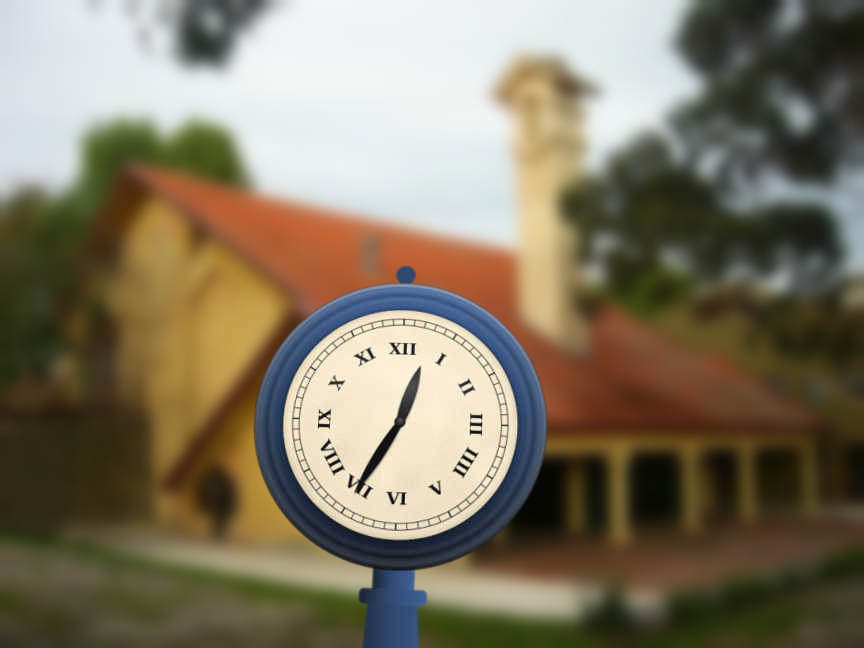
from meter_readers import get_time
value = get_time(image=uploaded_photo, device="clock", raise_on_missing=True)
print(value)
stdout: 12:35
